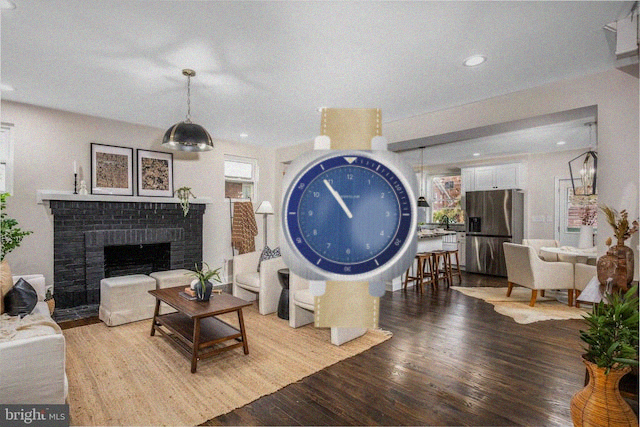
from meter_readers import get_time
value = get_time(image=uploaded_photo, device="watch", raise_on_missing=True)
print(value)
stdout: 10:54
